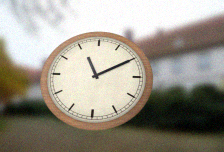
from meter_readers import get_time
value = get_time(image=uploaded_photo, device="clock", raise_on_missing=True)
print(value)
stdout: 11:10
